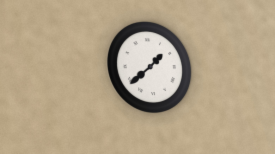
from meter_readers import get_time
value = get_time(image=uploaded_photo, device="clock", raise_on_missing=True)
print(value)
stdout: 1:39
